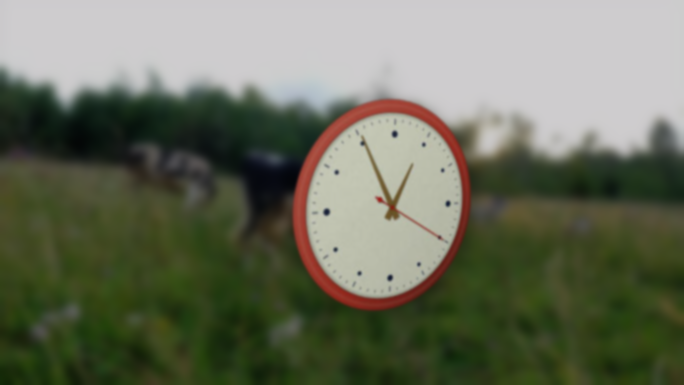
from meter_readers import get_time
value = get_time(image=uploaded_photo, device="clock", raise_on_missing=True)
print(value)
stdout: 12:55:20
